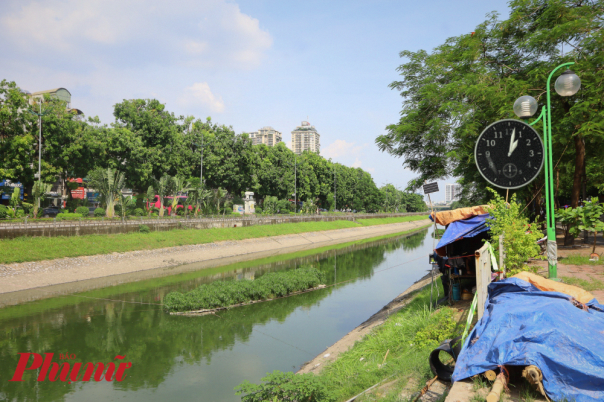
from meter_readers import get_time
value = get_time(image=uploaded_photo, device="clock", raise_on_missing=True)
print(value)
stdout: 1:02
